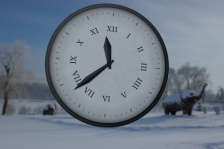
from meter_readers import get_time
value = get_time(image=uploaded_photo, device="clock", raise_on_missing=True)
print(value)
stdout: 11:38
